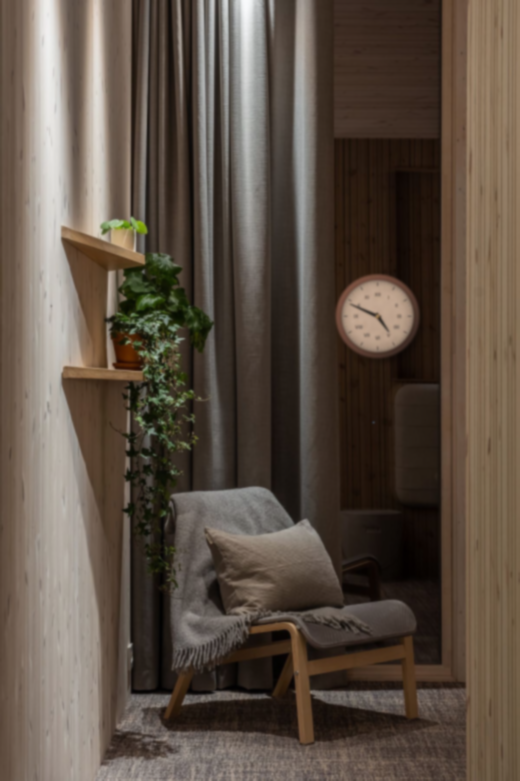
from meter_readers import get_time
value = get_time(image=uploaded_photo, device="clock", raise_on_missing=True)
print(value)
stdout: 4:49
